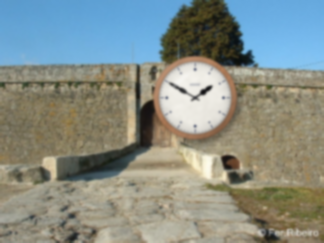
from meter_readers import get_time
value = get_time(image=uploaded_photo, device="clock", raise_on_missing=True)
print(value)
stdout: 1:50
